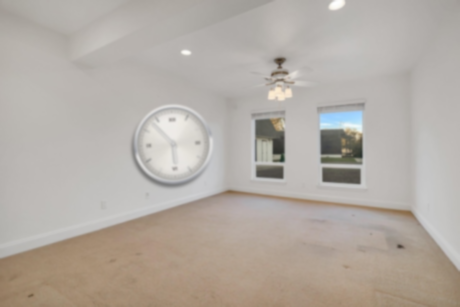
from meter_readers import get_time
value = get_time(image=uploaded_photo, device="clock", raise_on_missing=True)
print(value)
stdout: 5:53
